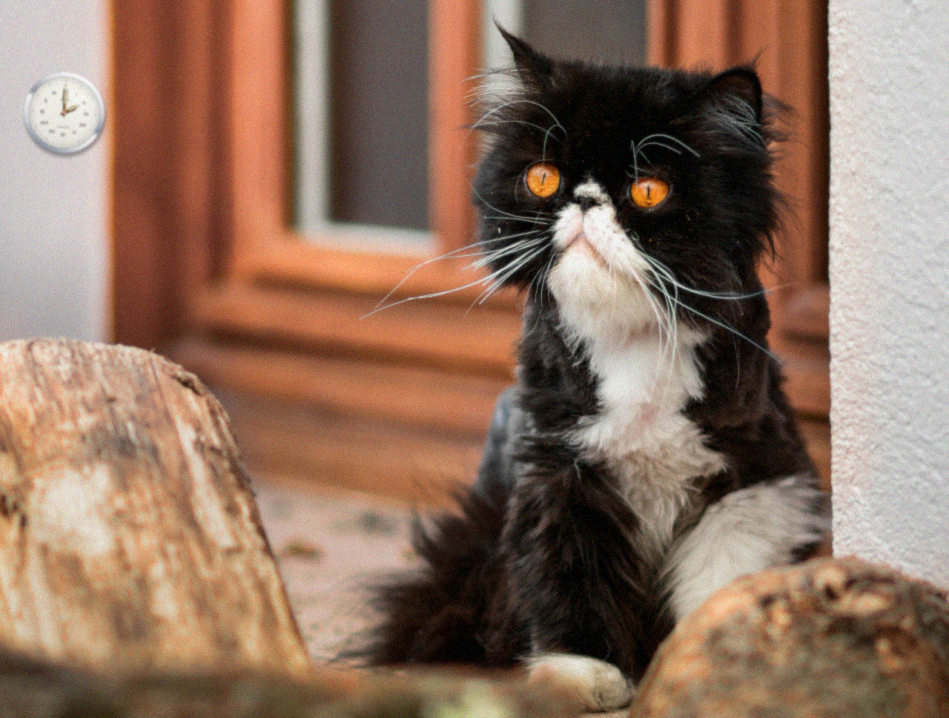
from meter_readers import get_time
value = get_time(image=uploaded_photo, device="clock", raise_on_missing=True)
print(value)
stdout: 2:00
